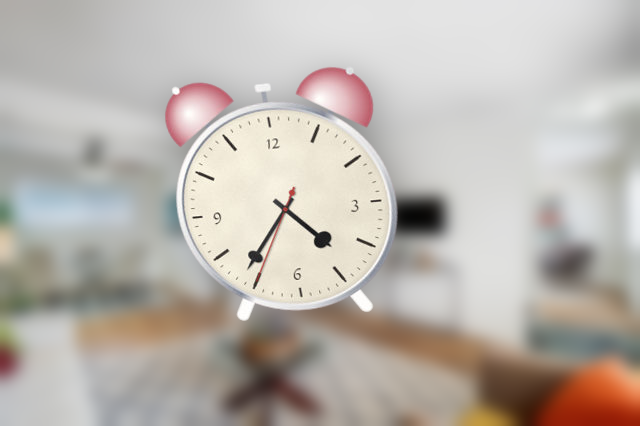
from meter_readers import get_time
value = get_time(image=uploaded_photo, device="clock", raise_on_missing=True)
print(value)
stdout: 4:36:35
